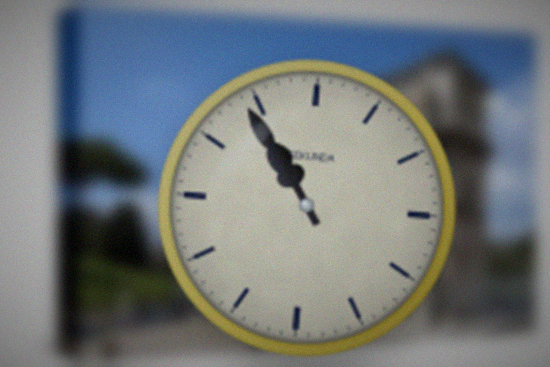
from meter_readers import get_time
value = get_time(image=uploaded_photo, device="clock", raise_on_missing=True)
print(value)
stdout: 10:54
